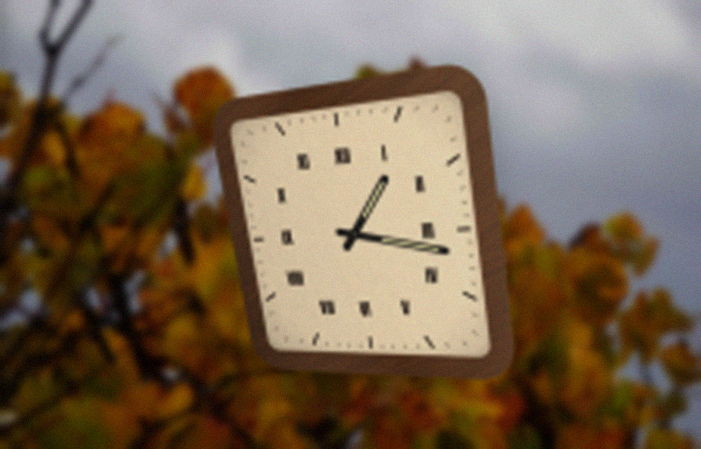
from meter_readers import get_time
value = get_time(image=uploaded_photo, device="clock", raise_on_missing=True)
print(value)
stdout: 1:17
